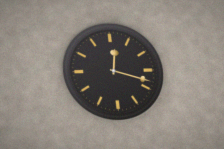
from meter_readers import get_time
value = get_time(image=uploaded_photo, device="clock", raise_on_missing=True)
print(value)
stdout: 12:18
